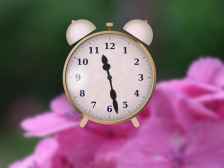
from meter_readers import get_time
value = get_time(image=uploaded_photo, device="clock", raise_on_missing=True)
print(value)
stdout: 11:28
